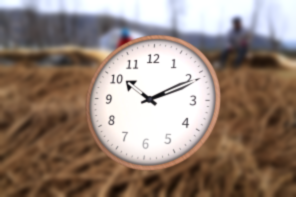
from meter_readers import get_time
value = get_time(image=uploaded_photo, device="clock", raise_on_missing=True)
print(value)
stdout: 10:11
